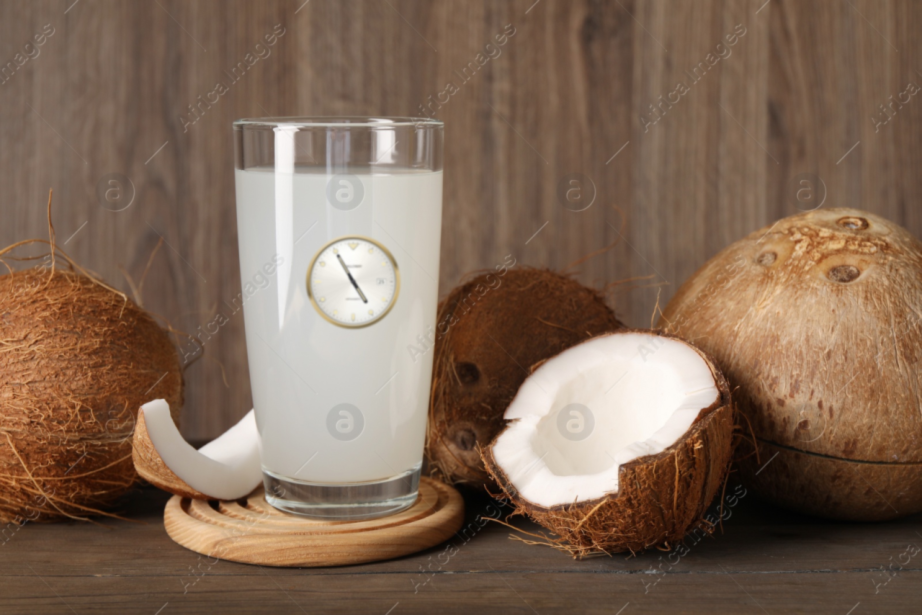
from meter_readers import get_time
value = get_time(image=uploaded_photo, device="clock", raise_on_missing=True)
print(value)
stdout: 4:55
